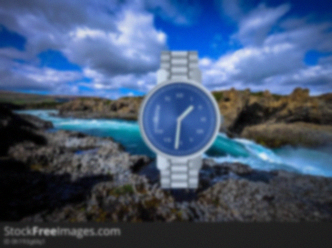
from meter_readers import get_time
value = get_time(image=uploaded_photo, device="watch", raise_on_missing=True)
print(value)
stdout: 1:31
